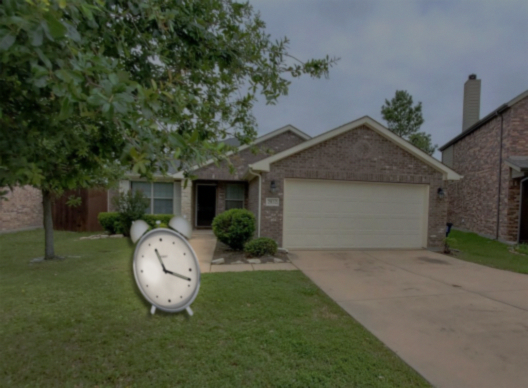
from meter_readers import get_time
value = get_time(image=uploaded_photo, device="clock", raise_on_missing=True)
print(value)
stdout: 11:18
